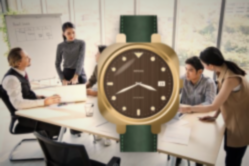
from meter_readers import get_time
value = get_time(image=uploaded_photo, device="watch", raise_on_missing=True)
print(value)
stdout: 3:41
